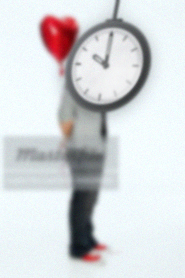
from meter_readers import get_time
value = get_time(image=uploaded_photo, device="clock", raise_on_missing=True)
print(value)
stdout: 10:00
